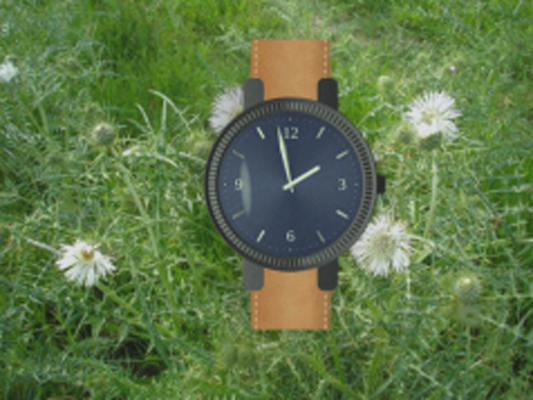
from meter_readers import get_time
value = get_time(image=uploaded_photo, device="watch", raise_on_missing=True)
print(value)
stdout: 1:58
